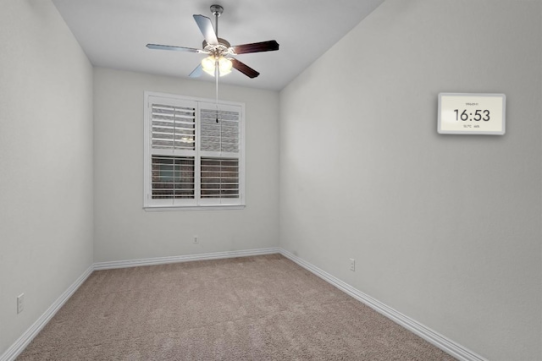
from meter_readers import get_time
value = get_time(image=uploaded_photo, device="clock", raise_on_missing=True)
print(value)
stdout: 16:53
